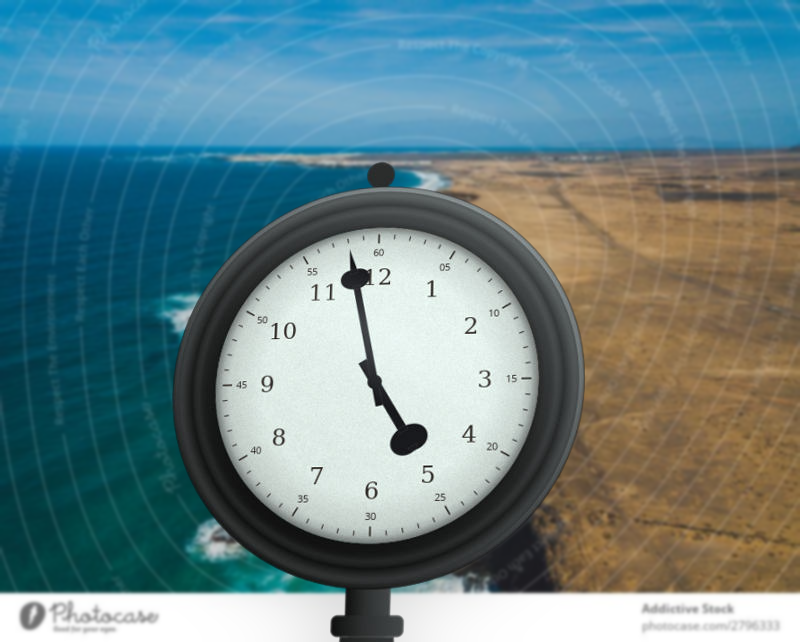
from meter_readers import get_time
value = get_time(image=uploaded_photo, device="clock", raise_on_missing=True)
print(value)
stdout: 4:58
